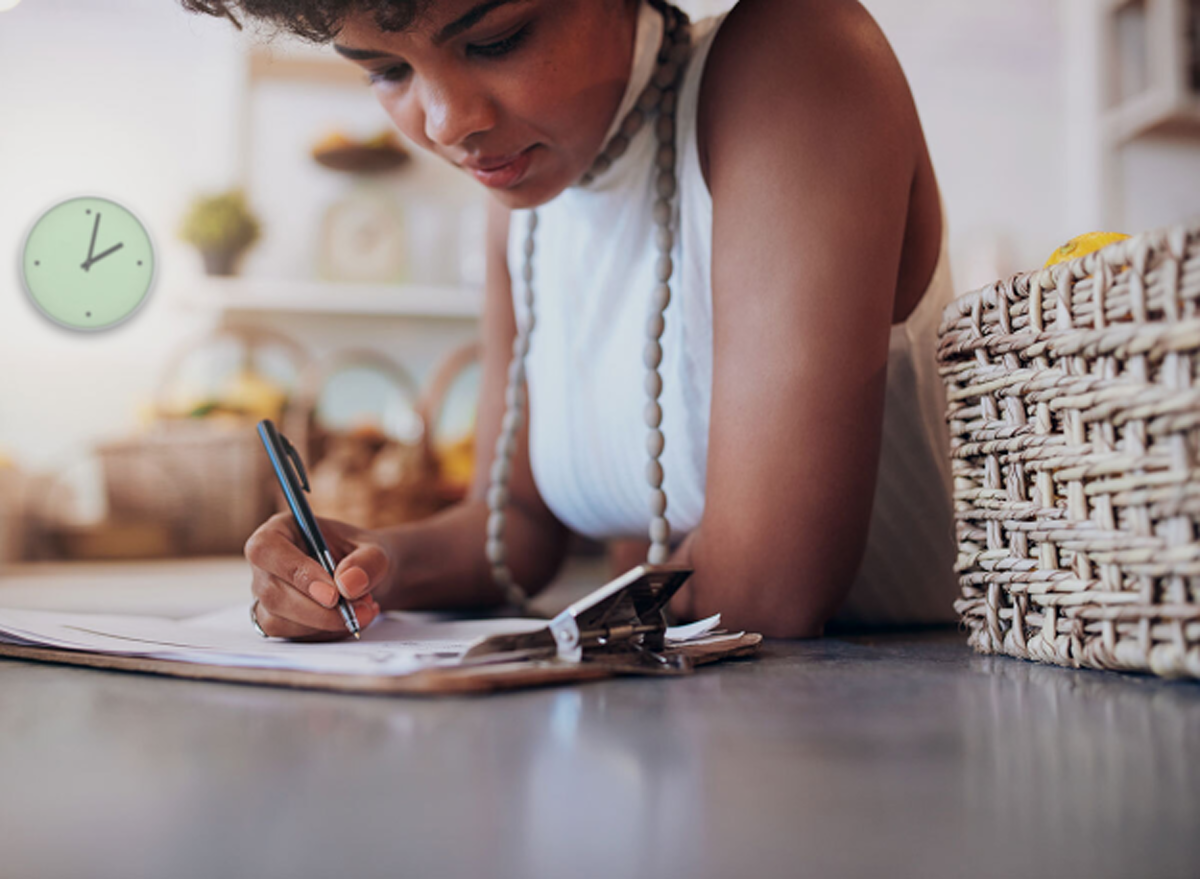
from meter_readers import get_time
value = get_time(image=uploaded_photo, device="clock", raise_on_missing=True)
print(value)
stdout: 2:02
